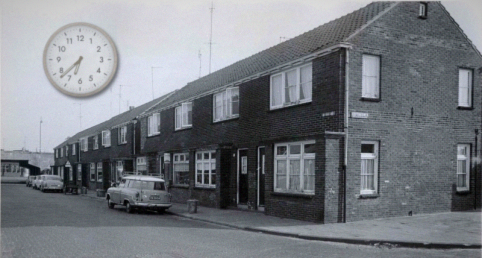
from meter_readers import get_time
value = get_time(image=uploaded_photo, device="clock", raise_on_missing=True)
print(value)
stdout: 6:38
